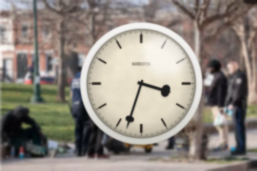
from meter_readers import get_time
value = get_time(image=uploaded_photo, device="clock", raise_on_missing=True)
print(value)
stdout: 3:33
